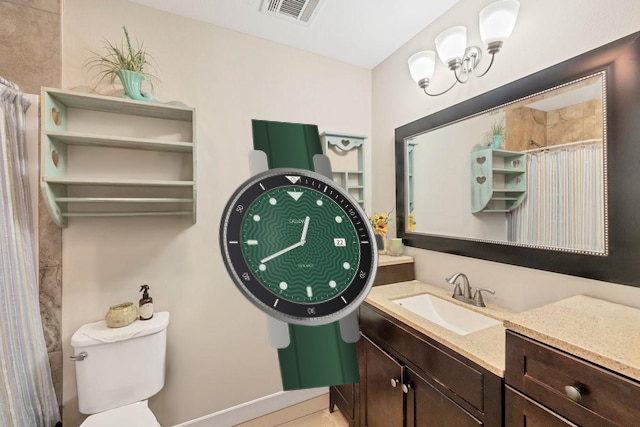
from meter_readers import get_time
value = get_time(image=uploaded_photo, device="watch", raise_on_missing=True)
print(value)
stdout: 12:41
